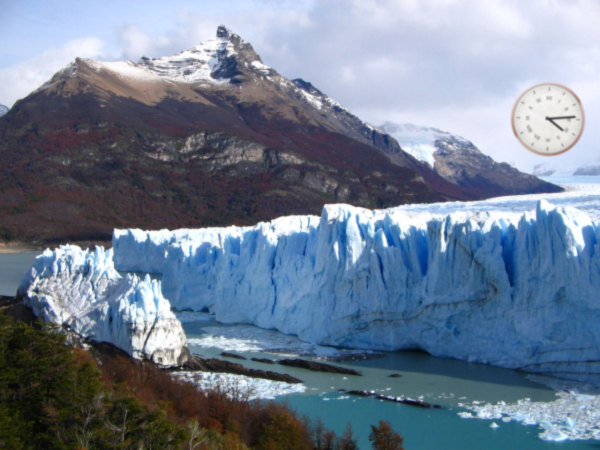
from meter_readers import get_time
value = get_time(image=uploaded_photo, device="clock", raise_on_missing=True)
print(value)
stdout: 4:14
